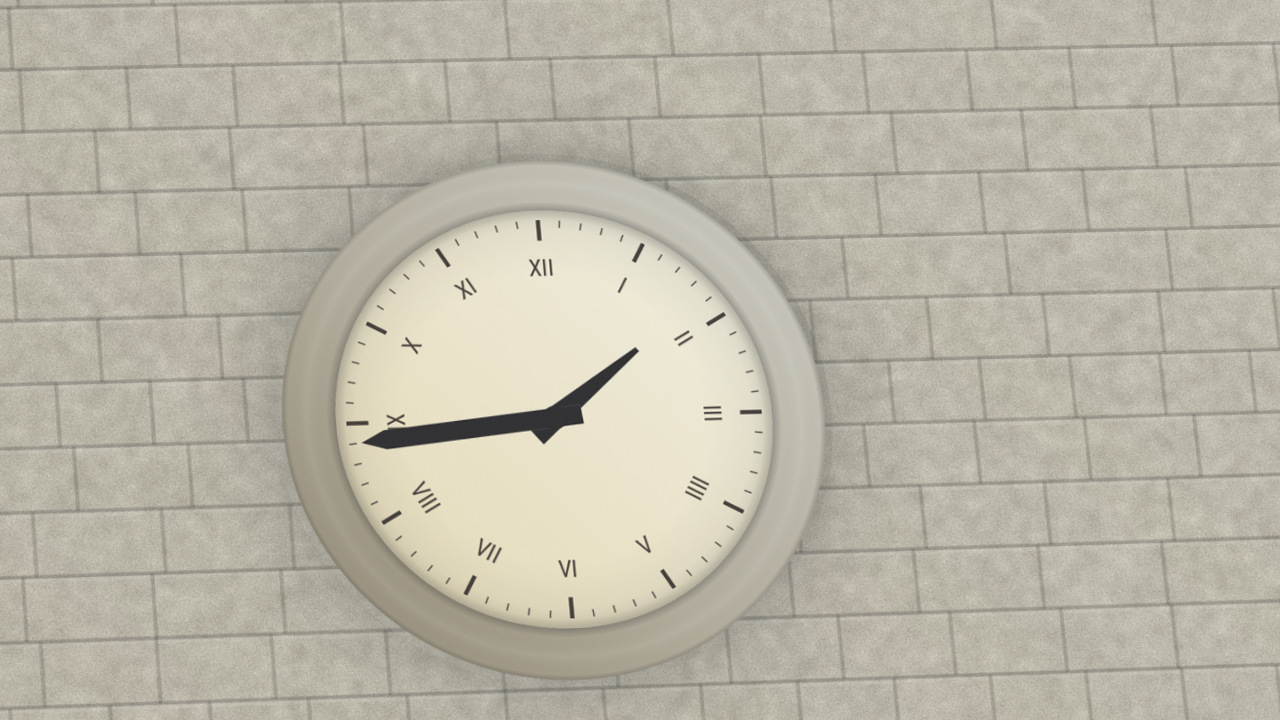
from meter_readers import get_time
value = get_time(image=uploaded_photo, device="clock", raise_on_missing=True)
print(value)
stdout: 1:44
